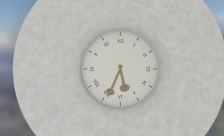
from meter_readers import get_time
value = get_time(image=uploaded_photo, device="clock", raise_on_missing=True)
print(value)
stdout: 5:34
